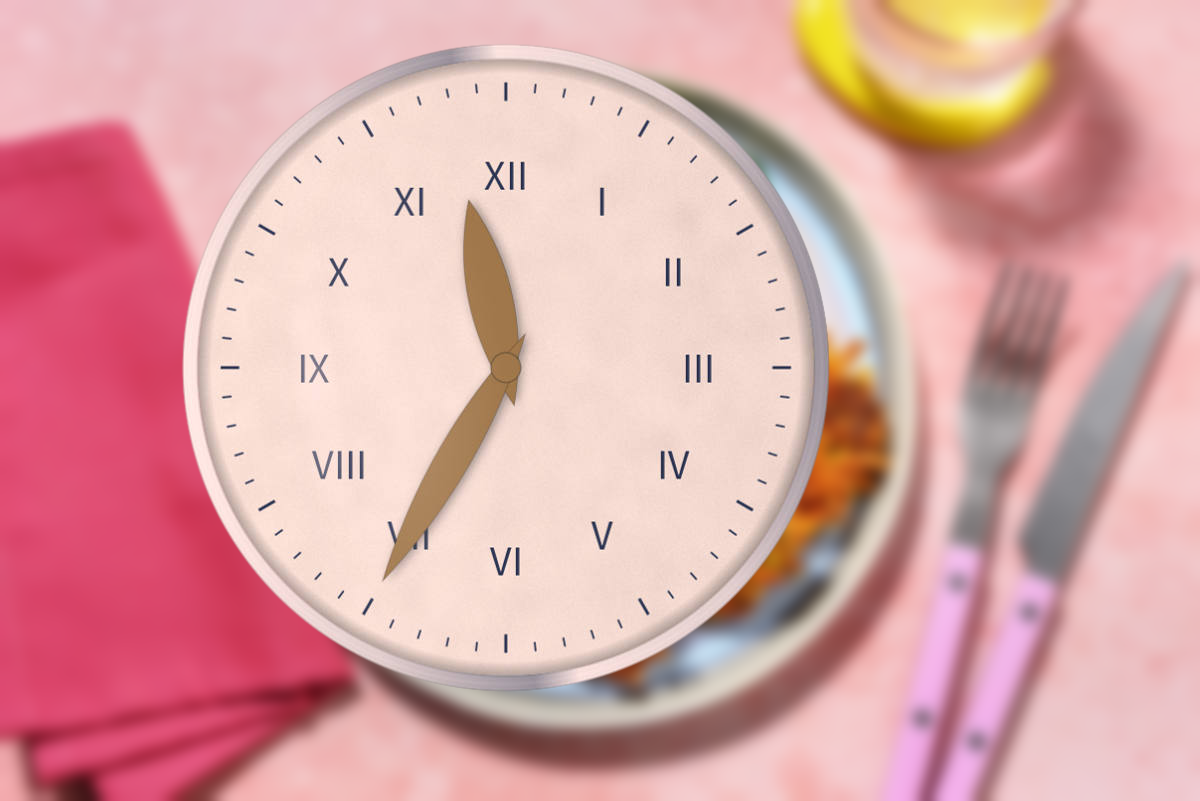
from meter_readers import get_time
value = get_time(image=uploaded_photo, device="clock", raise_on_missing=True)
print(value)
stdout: 11:35
